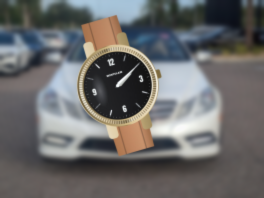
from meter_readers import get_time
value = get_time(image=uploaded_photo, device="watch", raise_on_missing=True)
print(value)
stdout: 2:10
